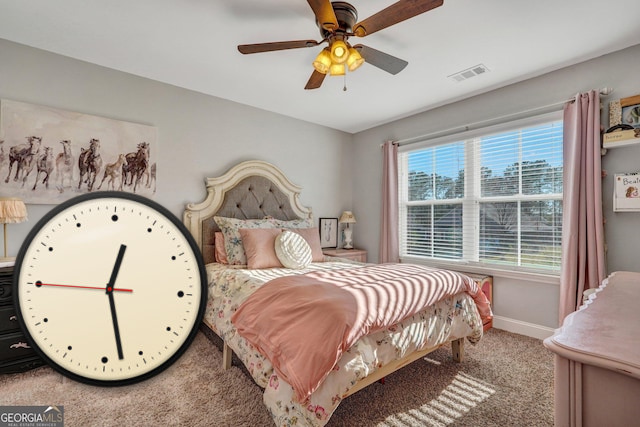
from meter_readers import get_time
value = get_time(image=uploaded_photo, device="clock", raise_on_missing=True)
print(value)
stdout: 12:27:45
